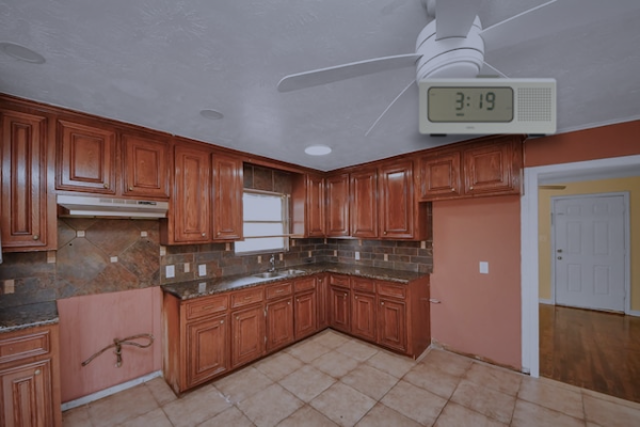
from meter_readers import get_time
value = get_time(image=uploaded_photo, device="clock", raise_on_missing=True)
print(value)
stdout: 3:19
